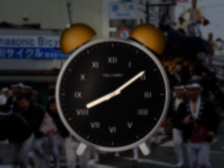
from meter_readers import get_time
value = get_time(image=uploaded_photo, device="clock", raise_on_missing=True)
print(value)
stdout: 8:09
